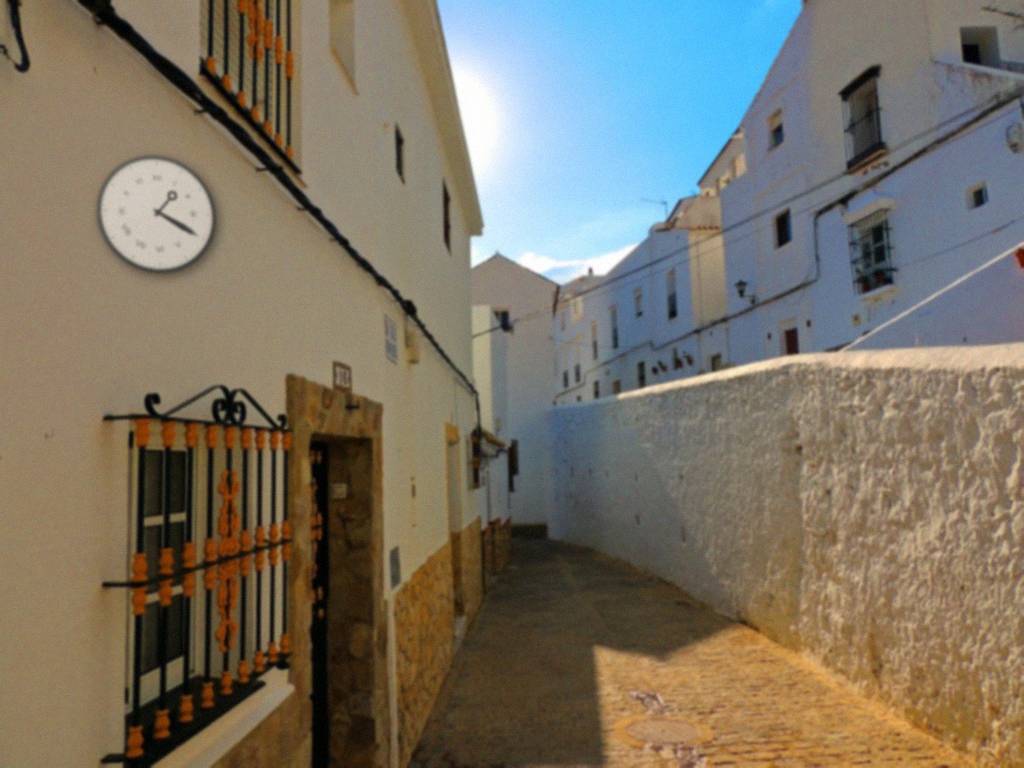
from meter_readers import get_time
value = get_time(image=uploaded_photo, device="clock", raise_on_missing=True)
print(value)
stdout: 1:20
